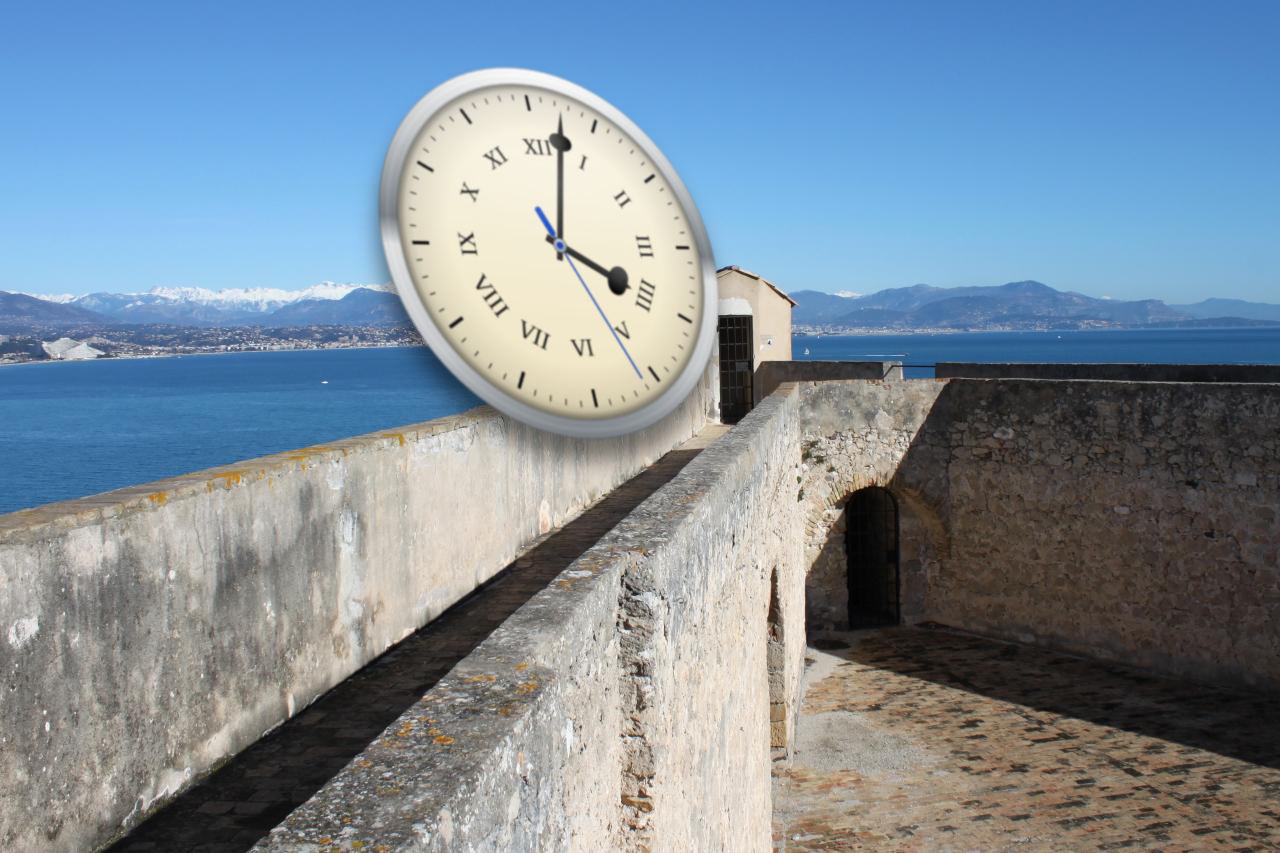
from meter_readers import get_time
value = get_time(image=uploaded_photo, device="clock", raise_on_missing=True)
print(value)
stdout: 4:02:26
